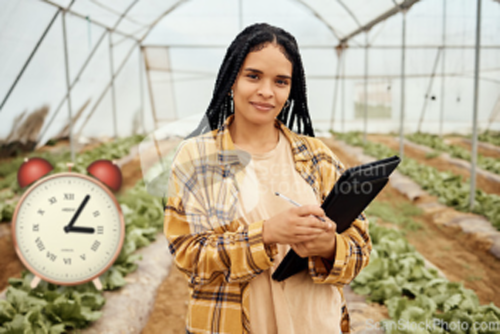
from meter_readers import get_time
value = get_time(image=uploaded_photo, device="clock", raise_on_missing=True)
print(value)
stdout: 3:05
